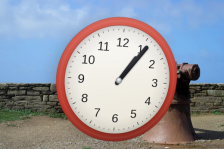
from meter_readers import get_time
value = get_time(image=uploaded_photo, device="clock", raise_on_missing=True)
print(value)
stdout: 1:06
